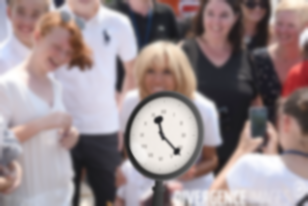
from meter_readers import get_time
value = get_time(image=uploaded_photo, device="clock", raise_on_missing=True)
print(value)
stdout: 11:22
